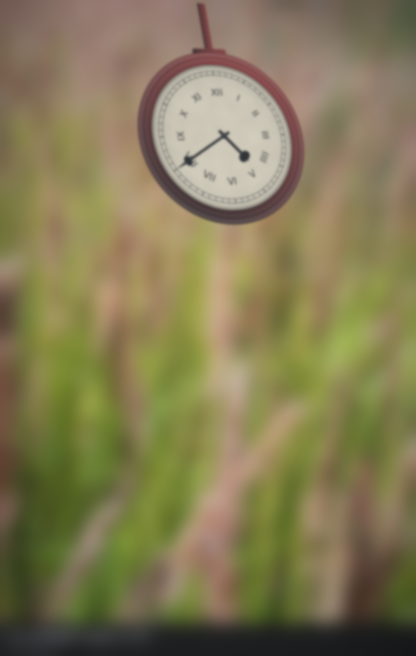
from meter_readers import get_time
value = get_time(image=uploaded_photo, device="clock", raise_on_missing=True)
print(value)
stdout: 4:40
